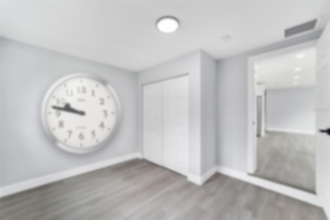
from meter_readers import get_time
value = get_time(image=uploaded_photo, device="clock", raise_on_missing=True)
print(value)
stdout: 9:47
